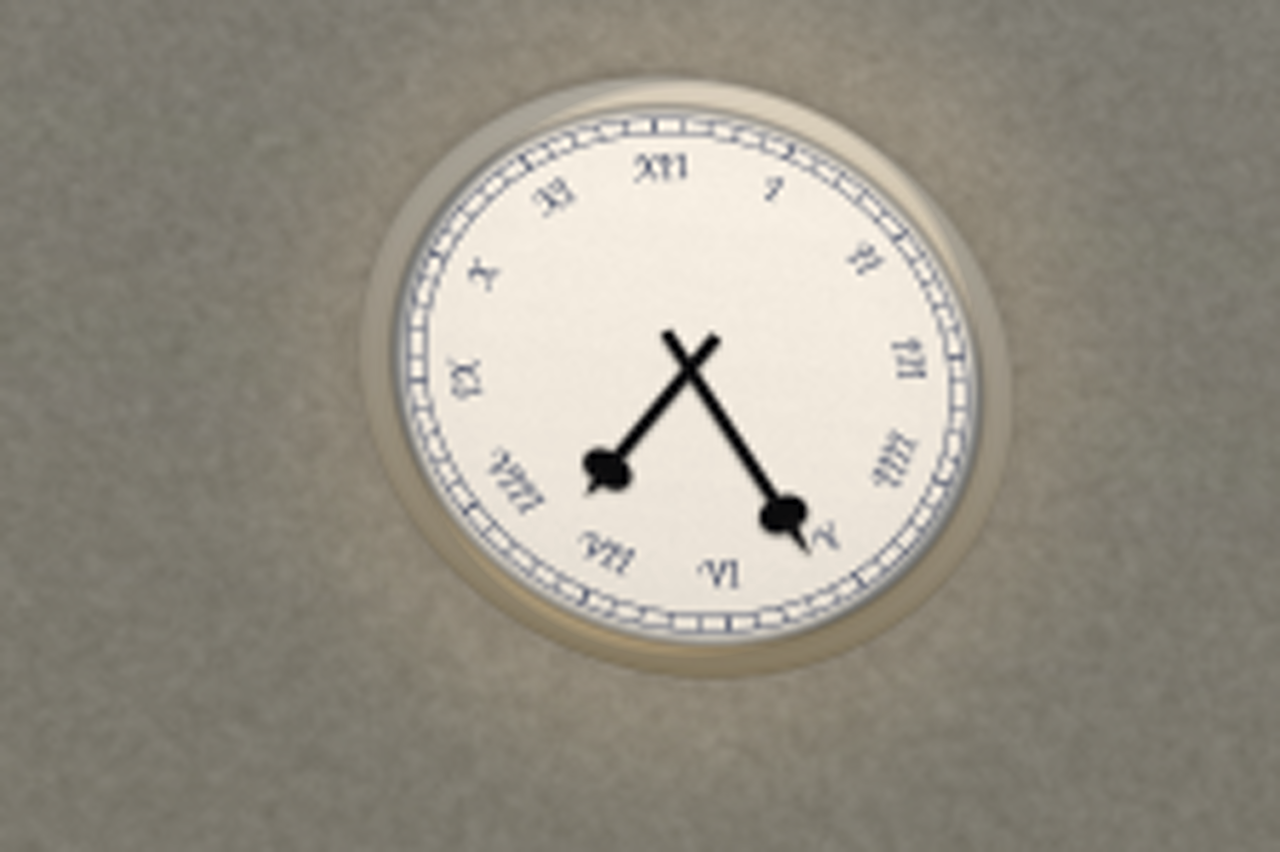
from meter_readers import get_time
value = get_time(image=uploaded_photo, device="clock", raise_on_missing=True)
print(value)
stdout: 7:26
